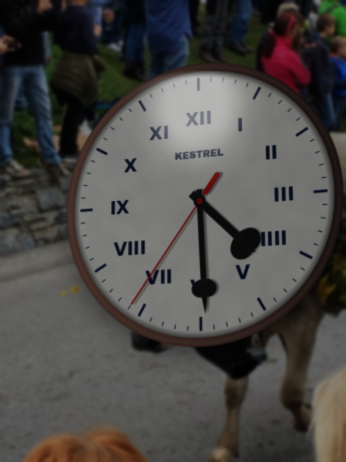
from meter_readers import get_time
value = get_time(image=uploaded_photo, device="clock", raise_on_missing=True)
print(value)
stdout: 4:29:36
